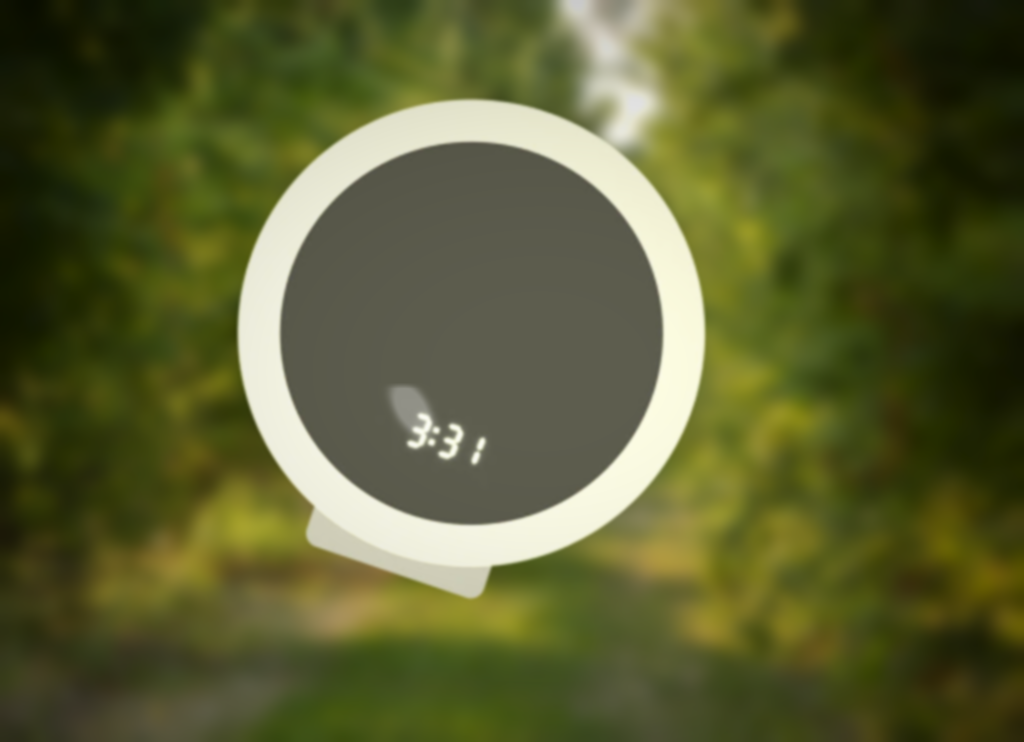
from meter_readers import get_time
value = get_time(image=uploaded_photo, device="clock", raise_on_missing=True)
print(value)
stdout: 3:31
